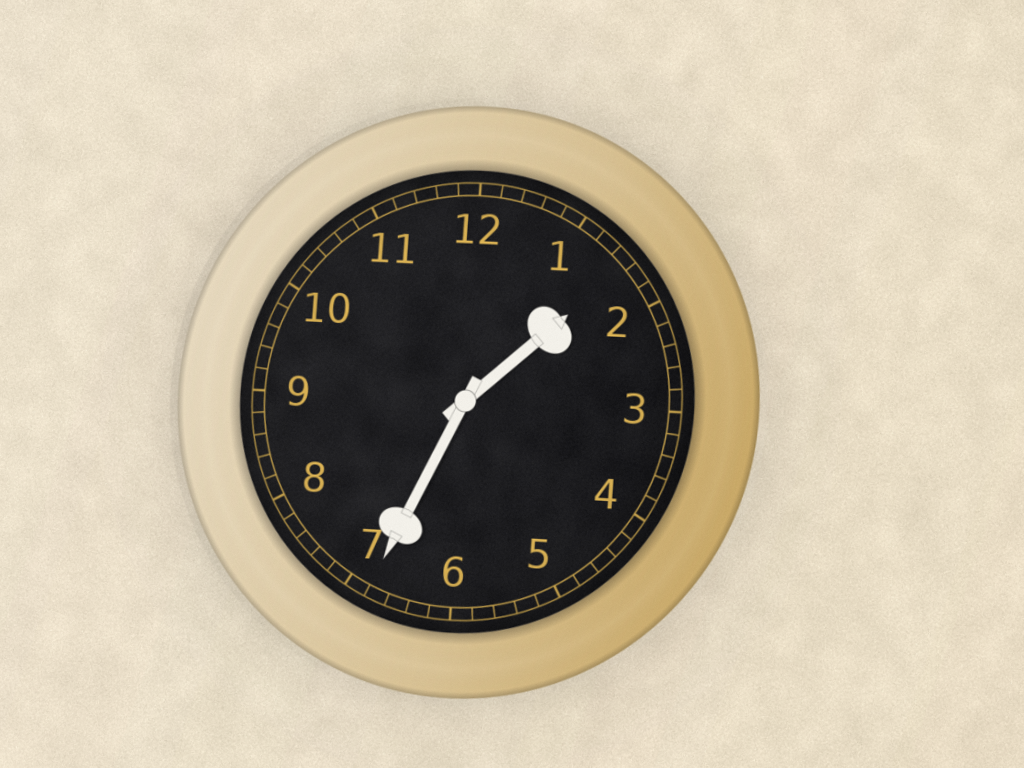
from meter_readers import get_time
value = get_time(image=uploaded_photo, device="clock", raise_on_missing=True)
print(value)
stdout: 1:34
